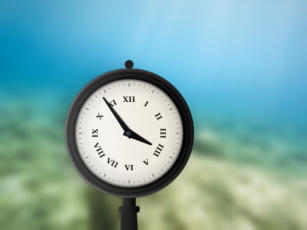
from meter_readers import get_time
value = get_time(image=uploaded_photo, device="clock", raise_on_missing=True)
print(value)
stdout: 3:54
